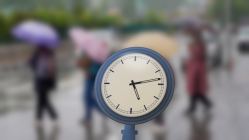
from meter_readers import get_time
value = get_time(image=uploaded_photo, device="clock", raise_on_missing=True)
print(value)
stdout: 5:13
